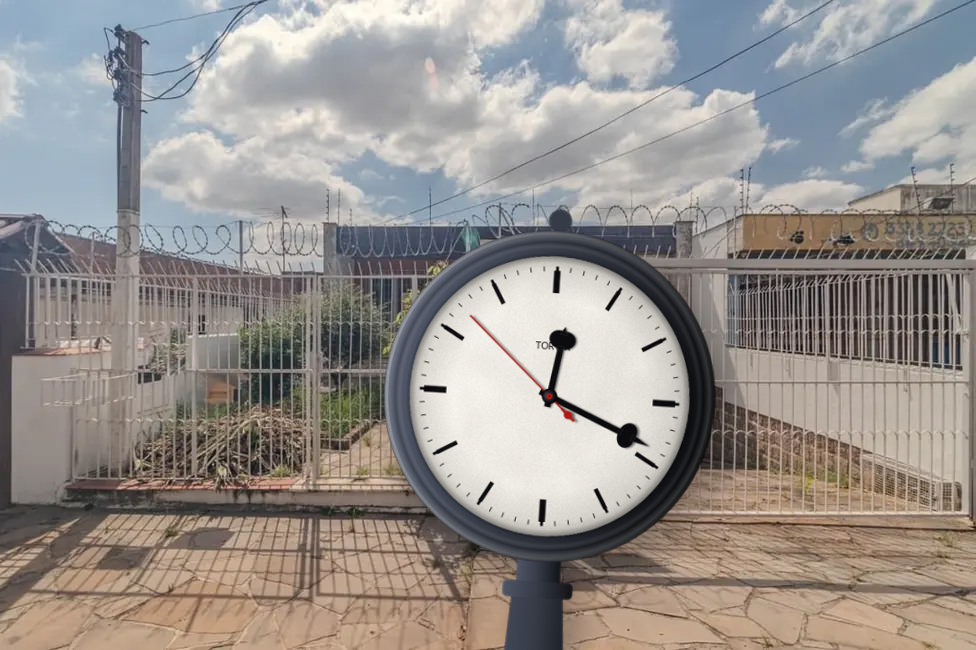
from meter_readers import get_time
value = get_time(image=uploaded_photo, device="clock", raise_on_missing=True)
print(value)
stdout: 12:18:52
